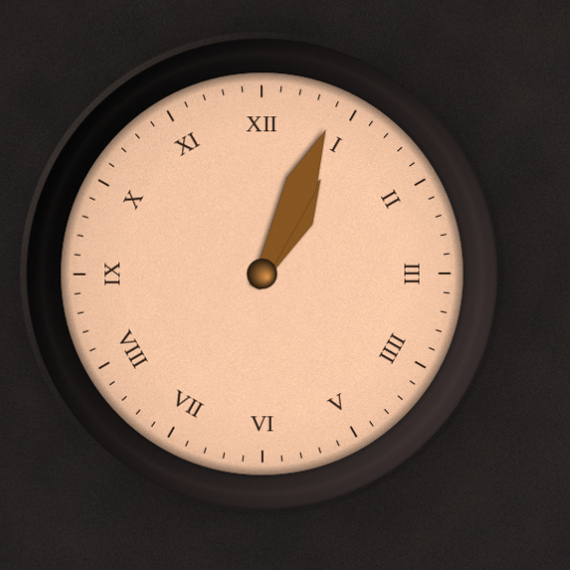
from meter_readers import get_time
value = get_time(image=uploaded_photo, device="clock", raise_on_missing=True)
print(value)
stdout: 1:04
